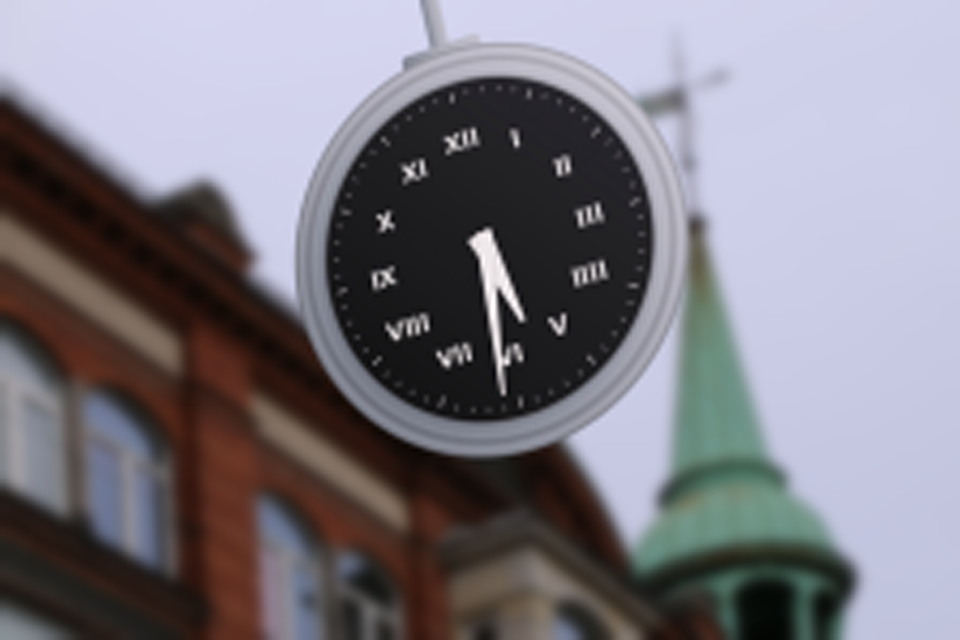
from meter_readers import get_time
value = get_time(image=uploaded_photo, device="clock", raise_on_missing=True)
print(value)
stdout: 5:31
